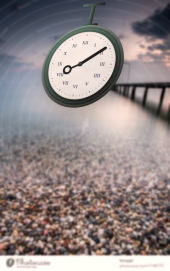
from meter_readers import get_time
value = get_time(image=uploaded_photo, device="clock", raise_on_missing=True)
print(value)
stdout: 8:09
